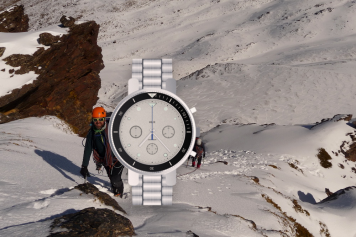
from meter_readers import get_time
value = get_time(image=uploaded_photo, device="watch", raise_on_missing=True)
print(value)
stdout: 7:23
